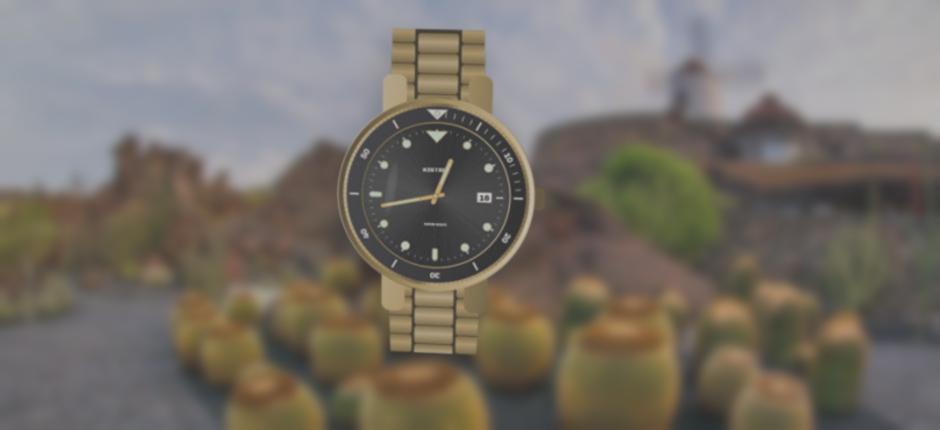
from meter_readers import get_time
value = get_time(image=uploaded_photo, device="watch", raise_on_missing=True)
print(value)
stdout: 12:43
